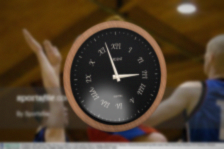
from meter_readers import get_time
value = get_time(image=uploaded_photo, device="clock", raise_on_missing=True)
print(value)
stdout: 2:57
